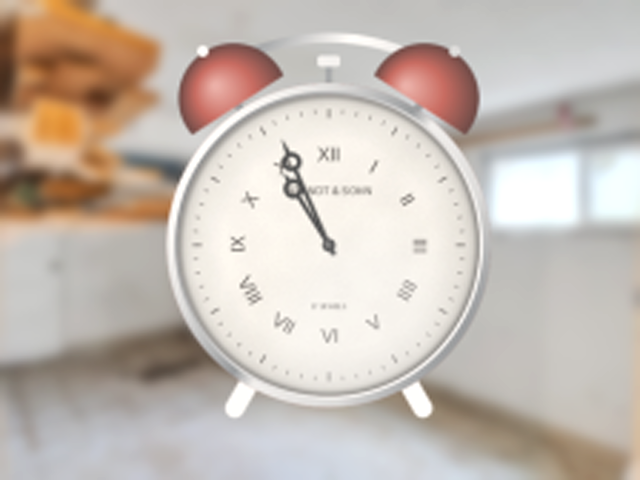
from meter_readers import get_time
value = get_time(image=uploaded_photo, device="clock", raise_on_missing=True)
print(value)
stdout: 10:56
